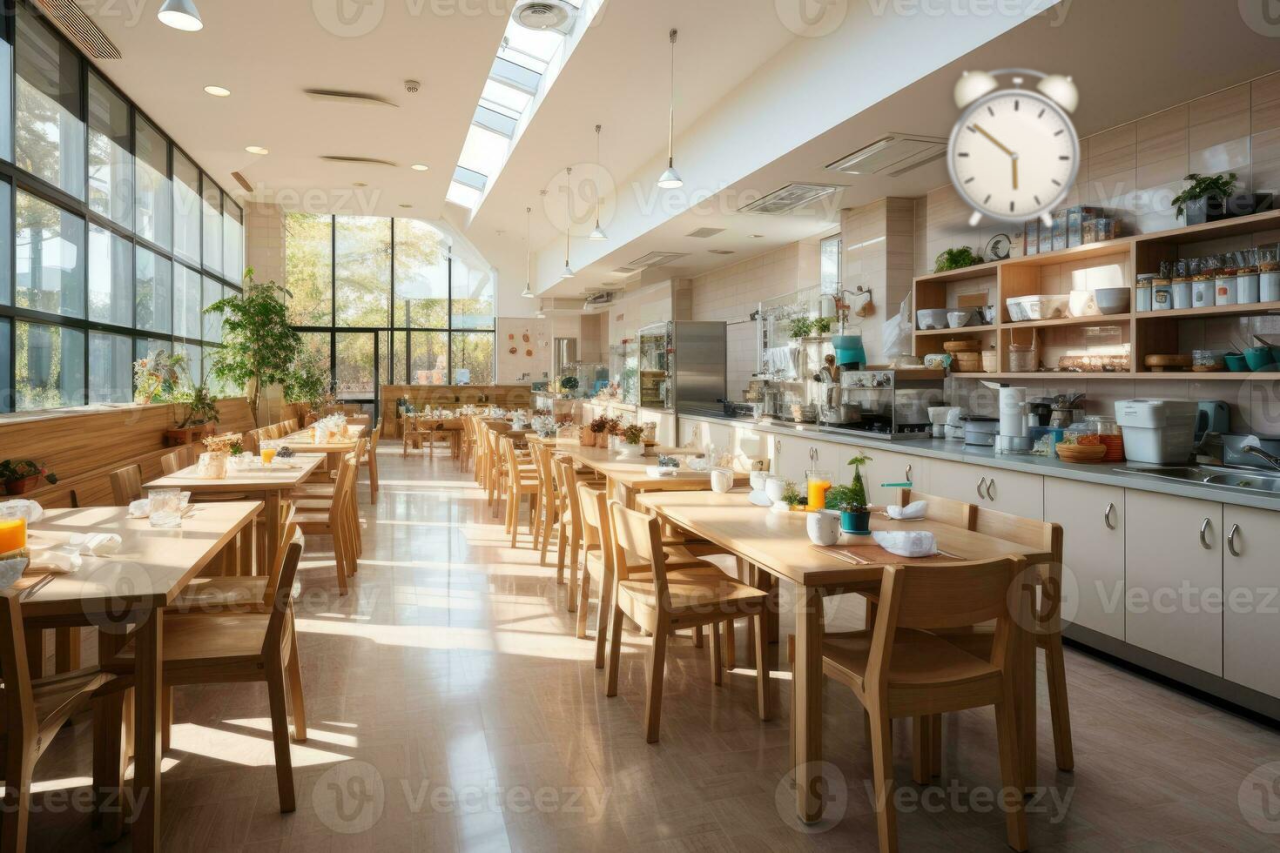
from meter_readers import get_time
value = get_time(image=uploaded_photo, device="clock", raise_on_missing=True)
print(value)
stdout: 5:51
